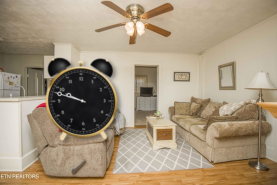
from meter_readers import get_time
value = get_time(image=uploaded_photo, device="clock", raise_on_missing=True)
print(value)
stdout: 9:48
